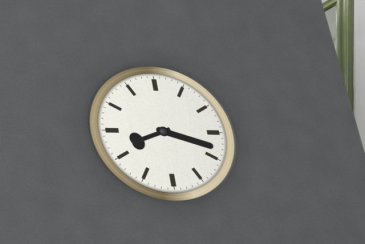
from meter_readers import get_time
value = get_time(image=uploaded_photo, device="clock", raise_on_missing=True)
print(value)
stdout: 8:18
